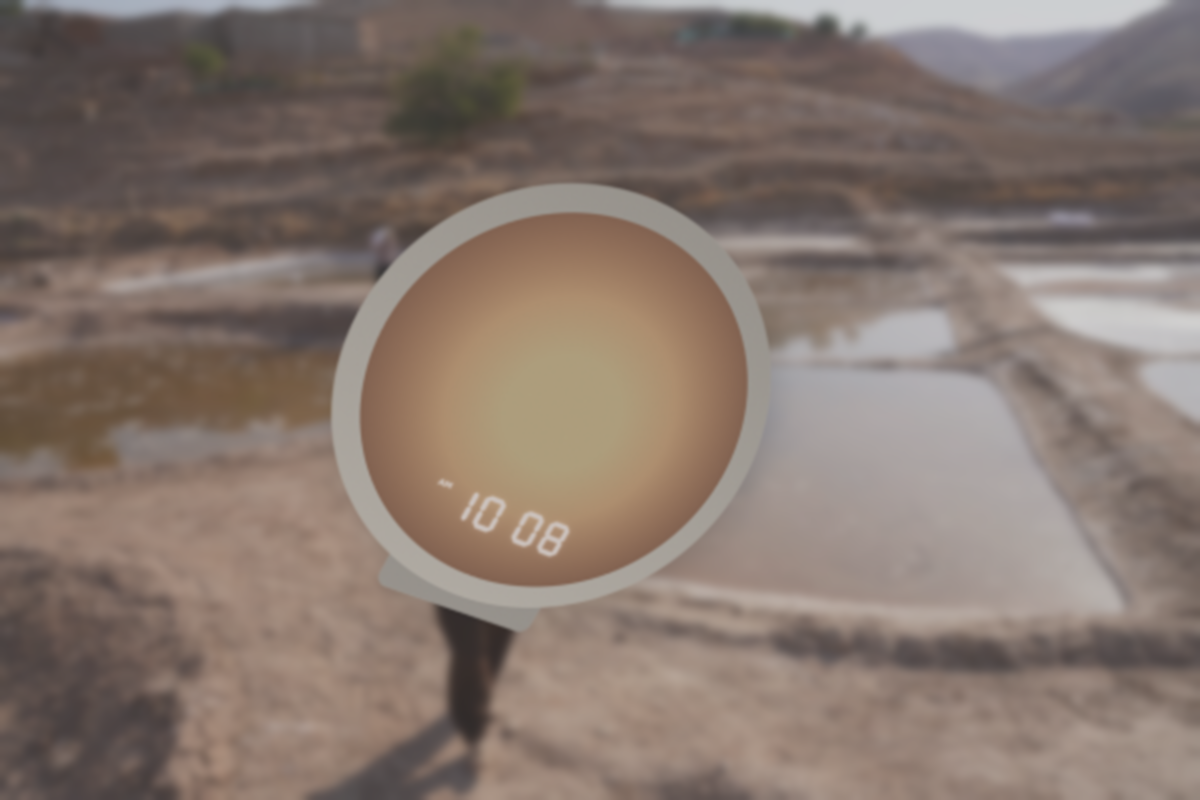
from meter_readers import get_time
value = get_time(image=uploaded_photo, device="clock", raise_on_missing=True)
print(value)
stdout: 10:08
